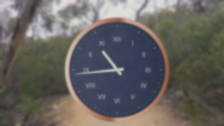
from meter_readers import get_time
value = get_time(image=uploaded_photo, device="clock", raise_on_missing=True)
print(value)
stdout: 10:44
